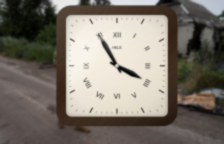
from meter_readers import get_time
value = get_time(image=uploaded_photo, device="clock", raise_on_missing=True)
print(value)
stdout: 3:55
